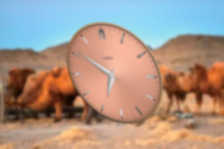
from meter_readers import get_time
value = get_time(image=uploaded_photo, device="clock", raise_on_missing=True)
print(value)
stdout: 6:51
